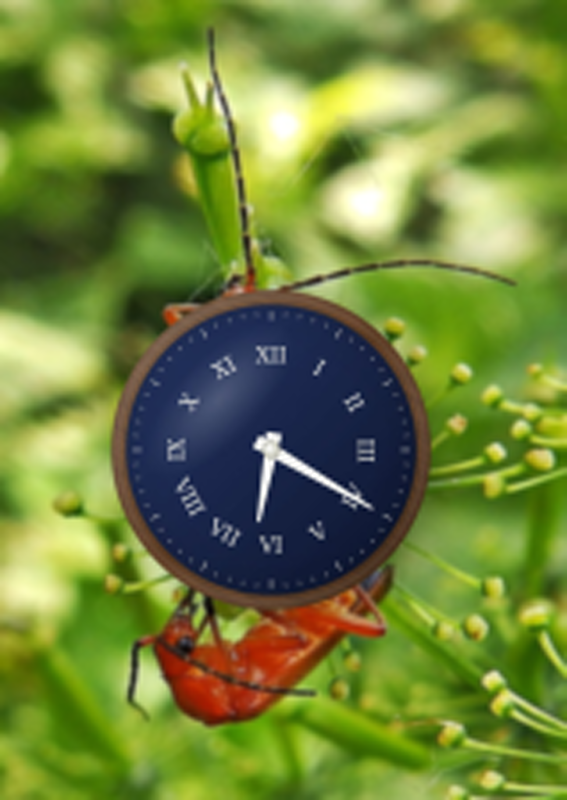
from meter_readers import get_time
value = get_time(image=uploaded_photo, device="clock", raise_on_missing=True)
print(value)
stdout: 6:20
